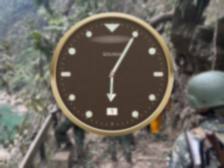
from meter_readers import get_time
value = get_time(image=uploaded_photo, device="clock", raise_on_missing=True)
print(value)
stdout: 6:05
